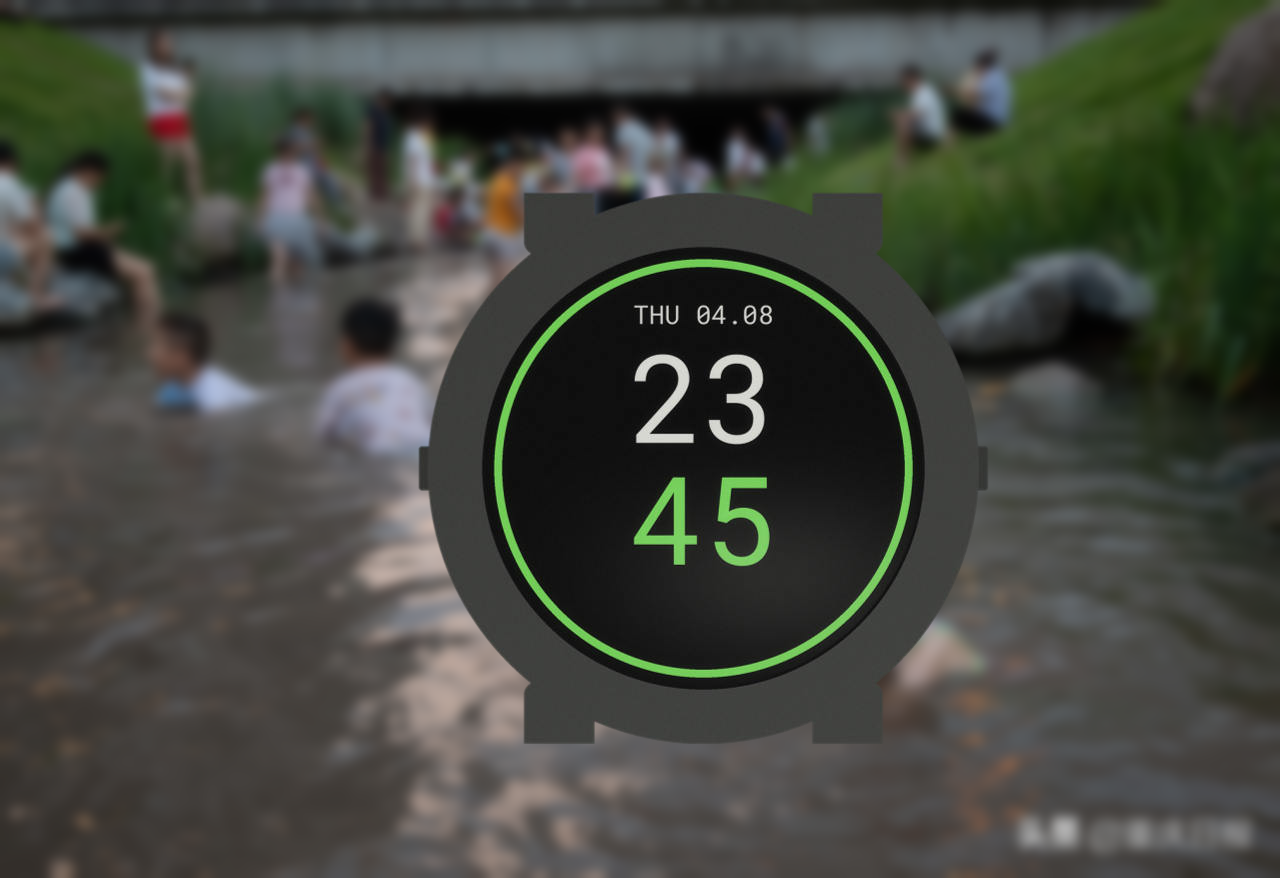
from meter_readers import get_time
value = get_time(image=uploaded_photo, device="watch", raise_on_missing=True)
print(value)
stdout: 23:45
